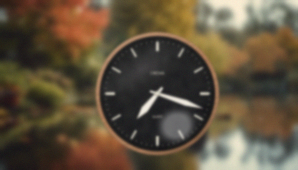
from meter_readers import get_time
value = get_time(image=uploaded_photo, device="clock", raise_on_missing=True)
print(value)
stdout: 7:18
